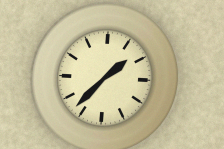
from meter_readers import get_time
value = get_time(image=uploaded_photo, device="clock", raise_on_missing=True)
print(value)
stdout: 1:37
